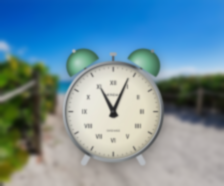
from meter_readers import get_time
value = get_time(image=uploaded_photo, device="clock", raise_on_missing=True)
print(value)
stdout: 11:04
